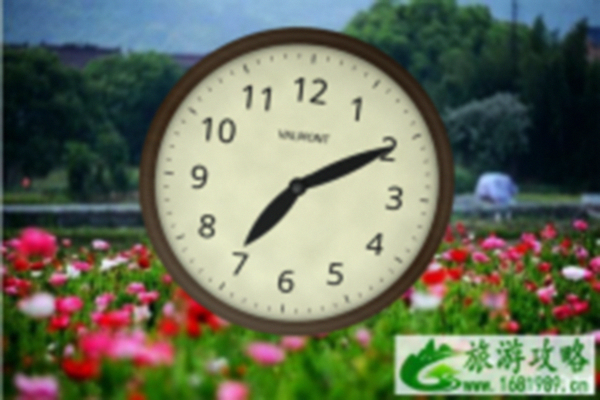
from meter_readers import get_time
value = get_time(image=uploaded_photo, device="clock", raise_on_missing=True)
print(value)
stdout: 7:10
